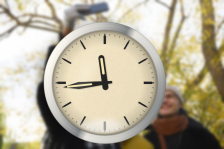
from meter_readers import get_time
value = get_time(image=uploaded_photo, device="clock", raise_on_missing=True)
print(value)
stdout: 11:44
